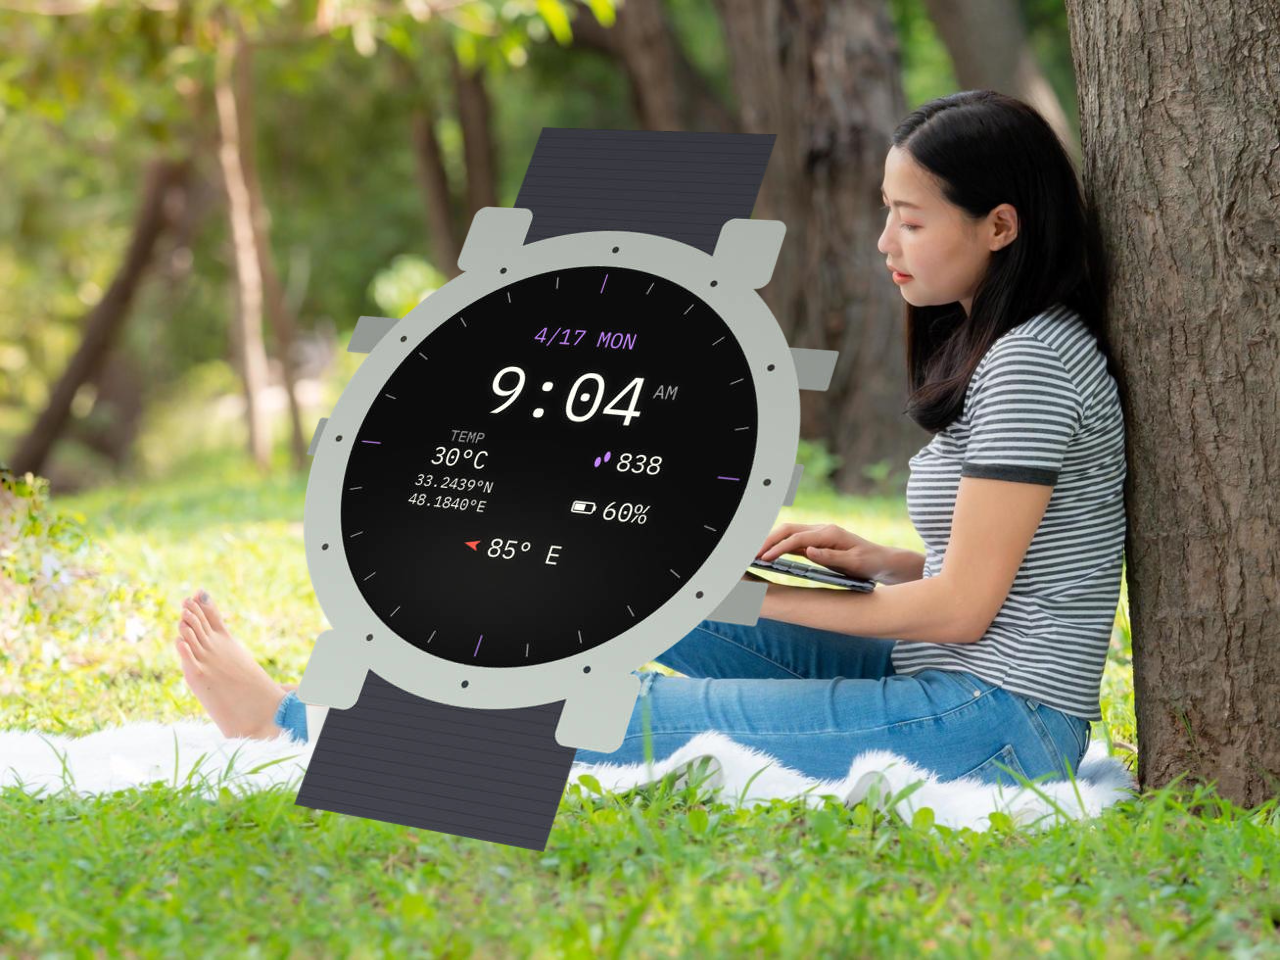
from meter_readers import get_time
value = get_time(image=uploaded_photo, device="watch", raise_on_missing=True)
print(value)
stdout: 9:04
